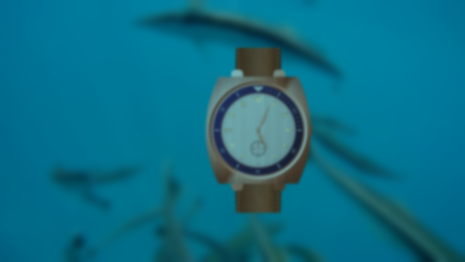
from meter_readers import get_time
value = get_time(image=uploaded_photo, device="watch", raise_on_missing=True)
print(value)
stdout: 5:04
